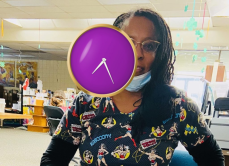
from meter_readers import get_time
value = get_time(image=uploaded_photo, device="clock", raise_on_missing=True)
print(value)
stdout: 7:26
